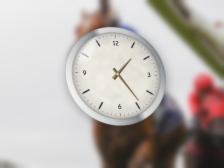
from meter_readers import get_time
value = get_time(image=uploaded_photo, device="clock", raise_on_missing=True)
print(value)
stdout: 1:24
